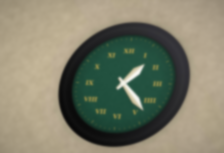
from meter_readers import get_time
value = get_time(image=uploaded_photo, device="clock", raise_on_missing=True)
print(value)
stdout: 1:23
